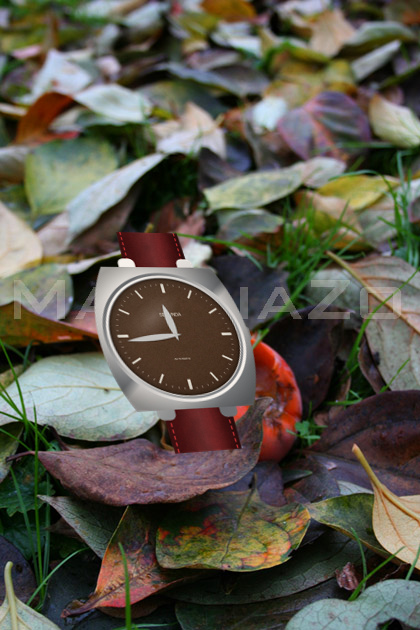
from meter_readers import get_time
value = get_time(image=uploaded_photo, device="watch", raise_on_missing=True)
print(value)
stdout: 11:44
